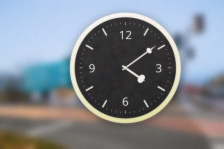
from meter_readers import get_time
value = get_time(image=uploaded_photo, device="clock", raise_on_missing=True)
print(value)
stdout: 4:09
